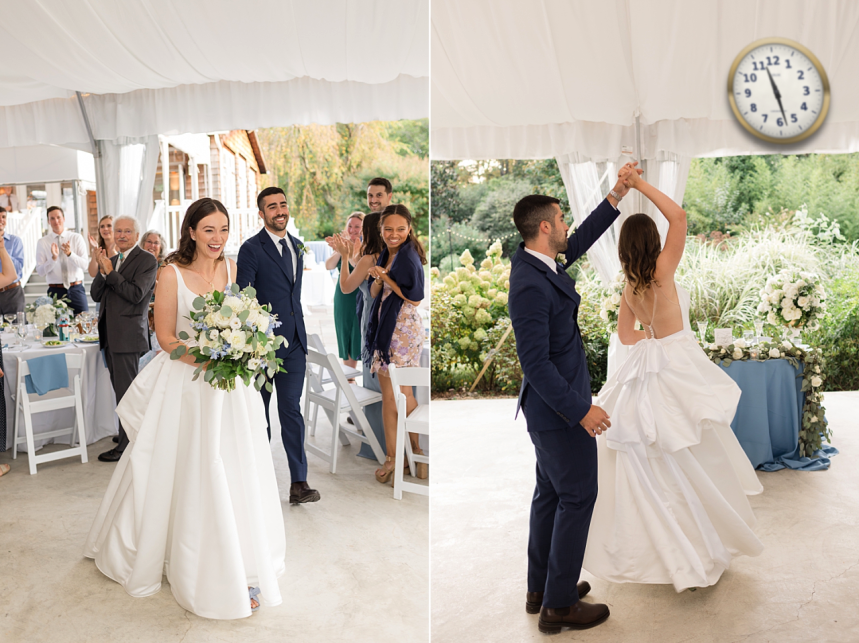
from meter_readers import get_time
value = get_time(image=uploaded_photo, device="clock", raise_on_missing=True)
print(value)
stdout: 11:28
